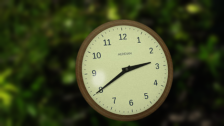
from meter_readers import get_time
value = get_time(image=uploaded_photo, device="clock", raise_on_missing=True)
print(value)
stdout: 2:40
